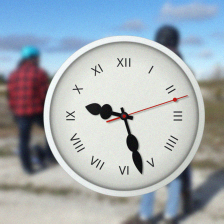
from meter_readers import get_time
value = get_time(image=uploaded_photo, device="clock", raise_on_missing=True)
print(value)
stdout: 9:27:12
